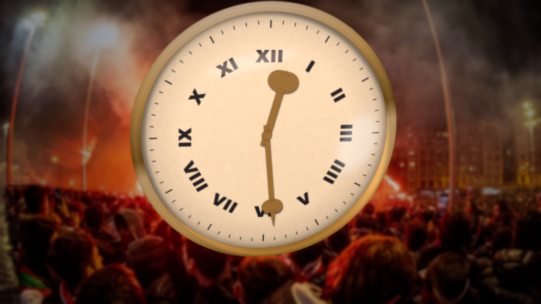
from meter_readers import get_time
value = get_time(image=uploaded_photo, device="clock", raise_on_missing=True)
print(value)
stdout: 12:29
